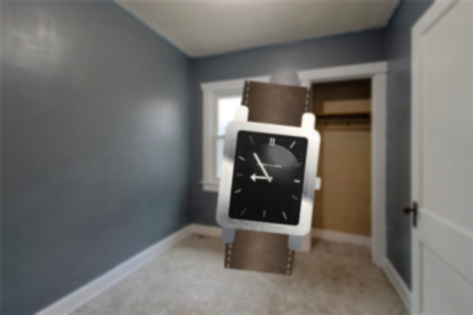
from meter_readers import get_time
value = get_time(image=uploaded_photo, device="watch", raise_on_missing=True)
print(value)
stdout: 8:54
